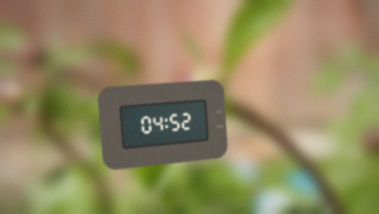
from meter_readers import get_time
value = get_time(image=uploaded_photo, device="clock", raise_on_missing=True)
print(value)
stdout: 4:52
